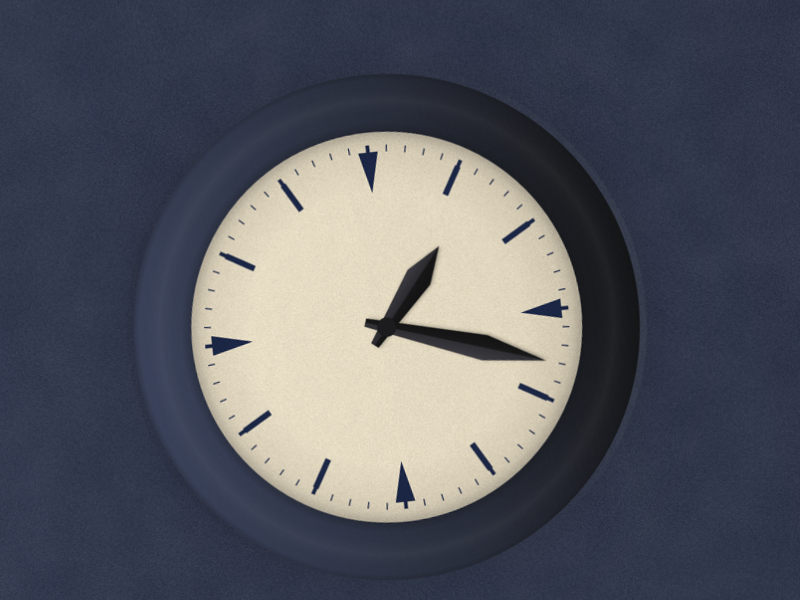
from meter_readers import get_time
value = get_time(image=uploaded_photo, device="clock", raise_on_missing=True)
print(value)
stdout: 1:18
